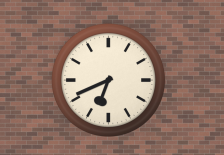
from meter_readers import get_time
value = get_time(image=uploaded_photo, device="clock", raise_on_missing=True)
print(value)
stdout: 6:41
